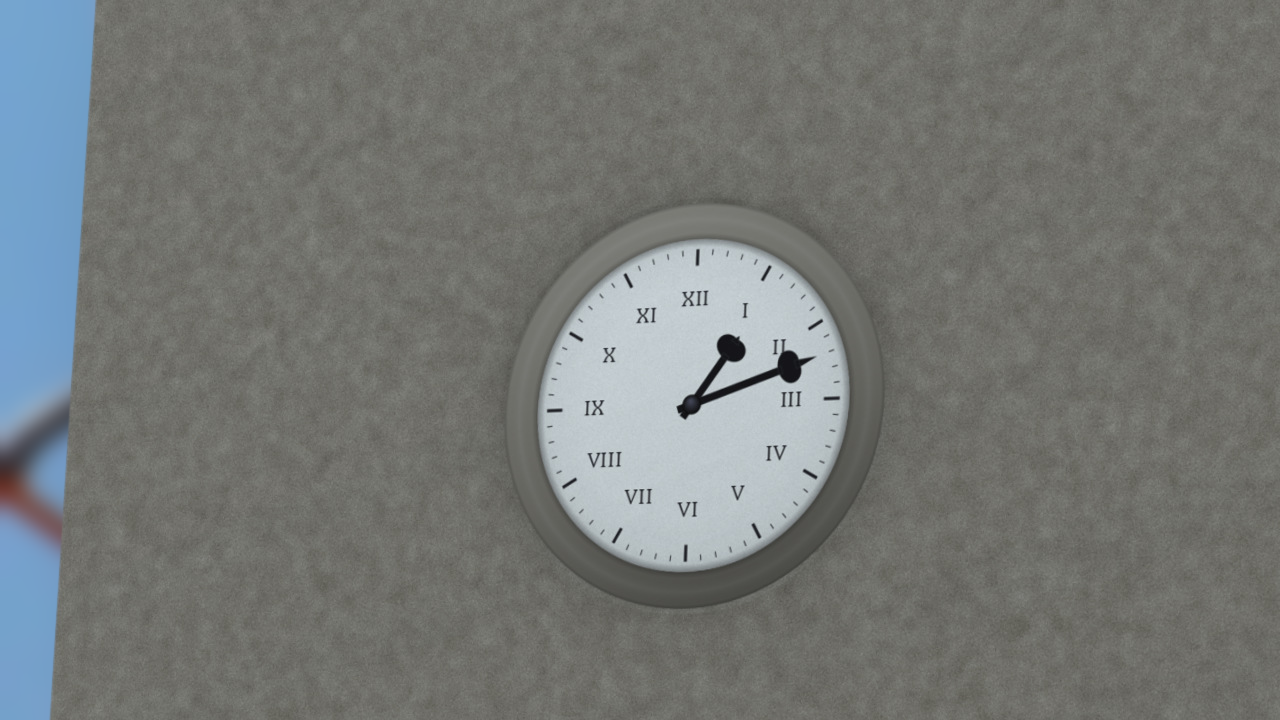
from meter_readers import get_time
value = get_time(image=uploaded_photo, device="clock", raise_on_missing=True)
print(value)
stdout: 1:12
